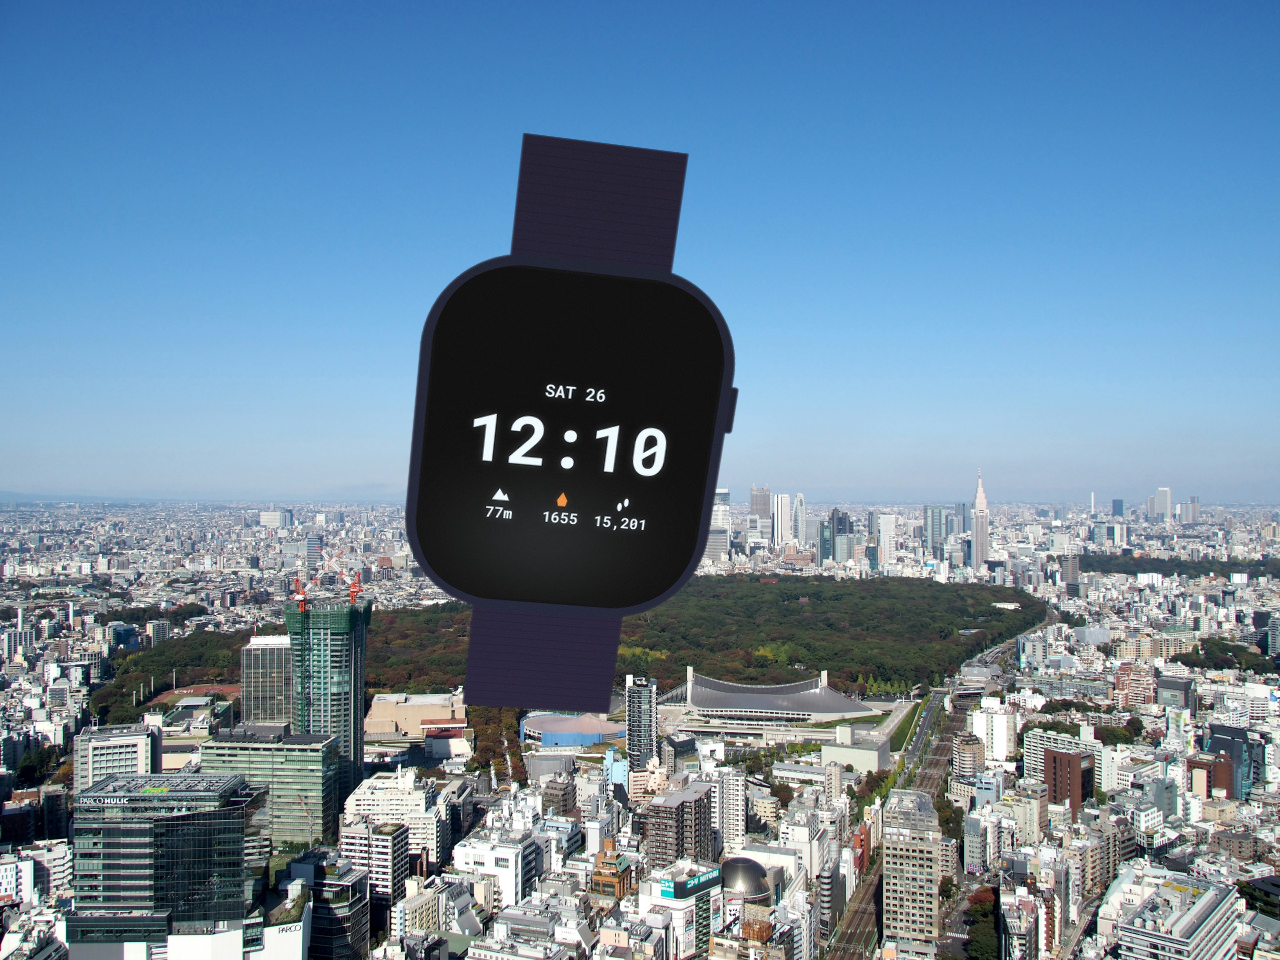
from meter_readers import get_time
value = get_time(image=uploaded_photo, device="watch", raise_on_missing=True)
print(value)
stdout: 12:10
